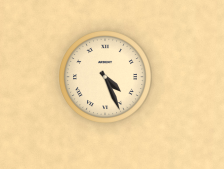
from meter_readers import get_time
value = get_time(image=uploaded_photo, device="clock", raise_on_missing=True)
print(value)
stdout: 4:26
